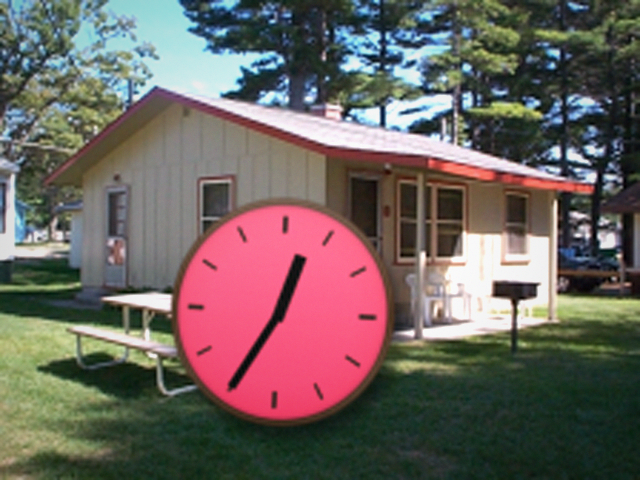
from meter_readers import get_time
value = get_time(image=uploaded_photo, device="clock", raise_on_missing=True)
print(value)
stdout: 12:35
